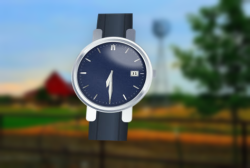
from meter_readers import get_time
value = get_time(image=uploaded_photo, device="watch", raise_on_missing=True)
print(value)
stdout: 6:30
